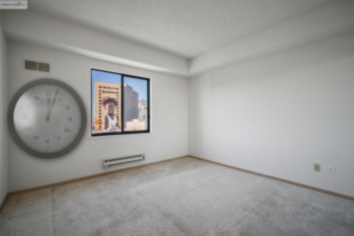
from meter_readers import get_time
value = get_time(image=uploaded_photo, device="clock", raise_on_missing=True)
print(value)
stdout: 12:03
